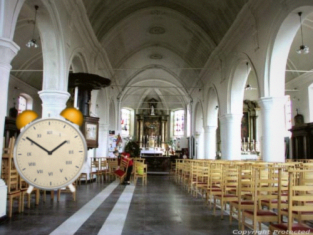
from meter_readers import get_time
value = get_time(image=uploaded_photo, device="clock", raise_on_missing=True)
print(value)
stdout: 1:51
